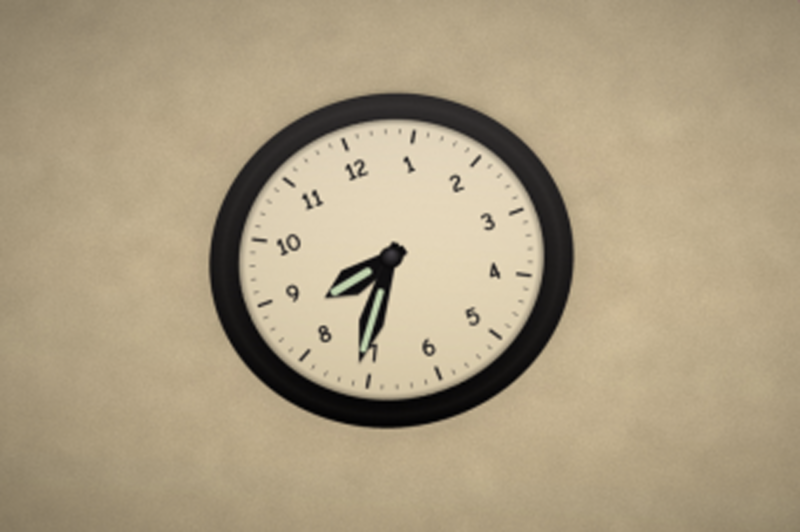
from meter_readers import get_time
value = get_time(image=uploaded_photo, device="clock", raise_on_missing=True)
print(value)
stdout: 8:36
